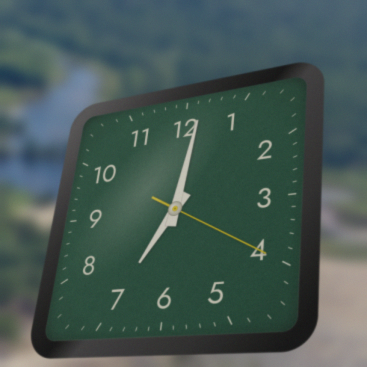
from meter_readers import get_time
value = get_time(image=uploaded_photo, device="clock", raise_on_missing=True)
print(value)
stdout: 7:01:20
